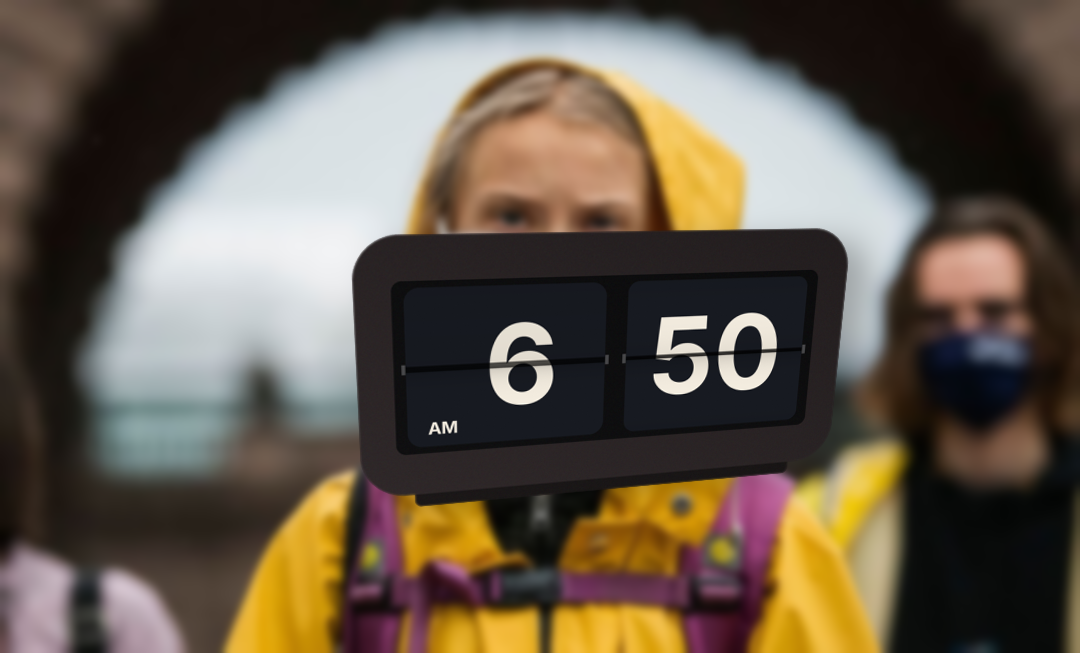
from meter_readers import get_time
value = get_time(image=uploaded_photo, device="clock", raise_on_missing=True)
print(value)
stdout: 6:50
